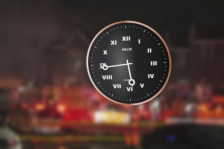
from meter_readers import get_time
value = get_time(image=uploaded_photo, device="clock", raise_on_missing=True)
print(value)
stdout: 5:44
